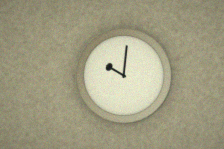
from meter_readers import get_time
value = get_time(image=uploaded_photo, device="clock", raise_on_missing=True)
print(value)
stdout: 10:01
